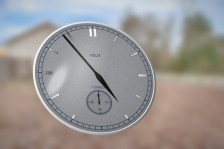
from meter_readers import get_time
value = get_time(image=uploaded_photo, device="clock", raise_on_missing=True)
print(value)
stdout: 4:54
